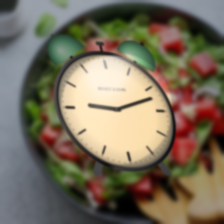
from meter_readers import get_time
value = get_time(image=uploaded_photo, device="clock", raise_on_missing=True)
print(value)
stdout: 9:12
